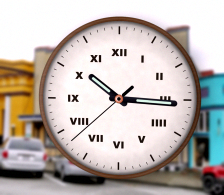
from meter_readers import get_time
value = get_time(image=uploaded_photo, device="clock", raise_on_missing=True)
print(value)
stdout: 10:15:38
